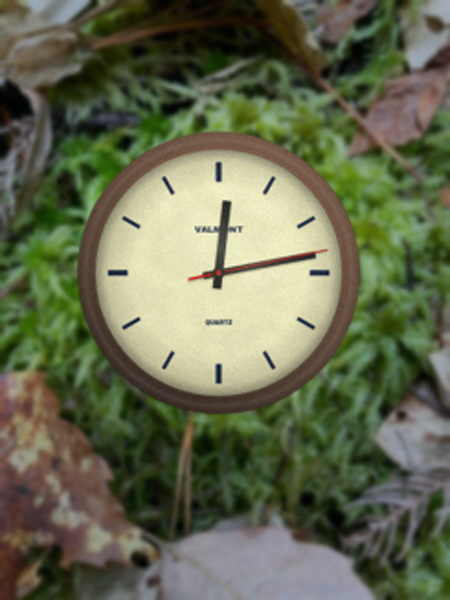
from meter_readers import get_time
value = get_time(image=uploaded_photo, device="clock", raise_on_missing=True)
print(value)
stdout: 12:13:13
